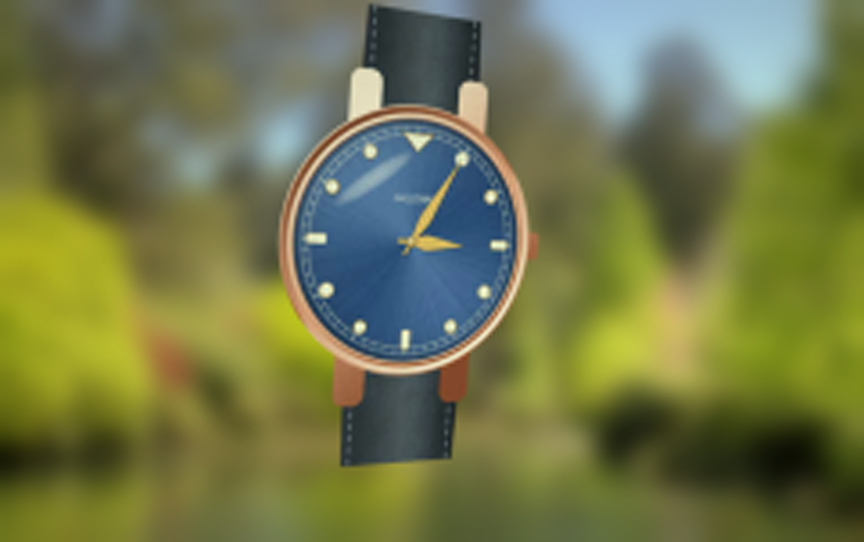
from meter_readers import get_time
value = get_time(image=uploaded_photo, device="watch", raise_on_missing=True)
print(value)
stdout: 3:05
